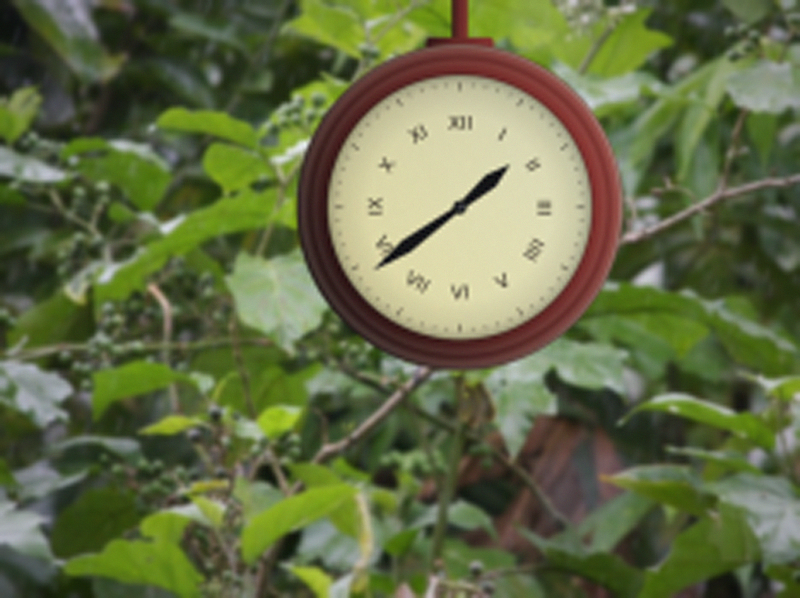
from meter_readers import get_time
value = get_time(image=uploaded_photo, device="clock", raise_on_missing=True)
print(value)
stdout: 1:39
